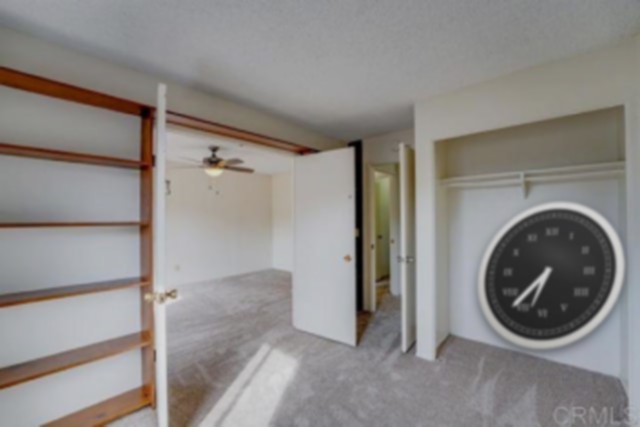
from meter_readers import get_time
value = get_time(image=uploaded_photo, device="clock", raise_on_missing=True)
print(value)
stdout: 6:37
